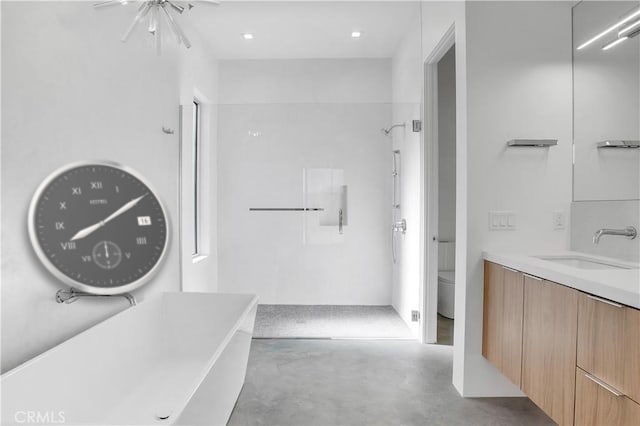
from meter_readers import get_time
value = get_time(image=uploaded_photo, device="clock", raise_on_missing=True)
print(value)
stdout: 8:10
